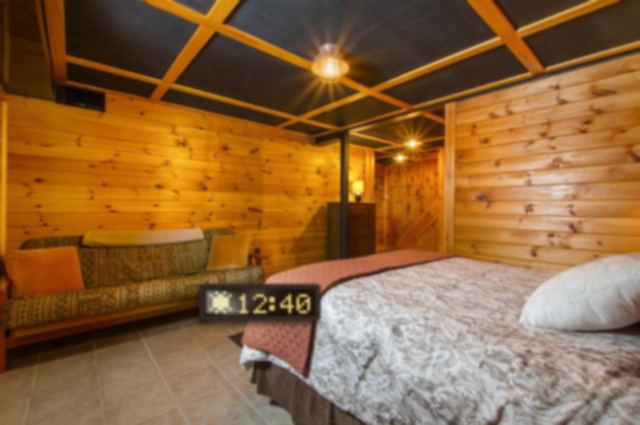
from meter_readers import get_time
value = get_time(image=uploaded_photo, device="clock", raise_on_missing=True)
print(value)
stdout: 12:40
